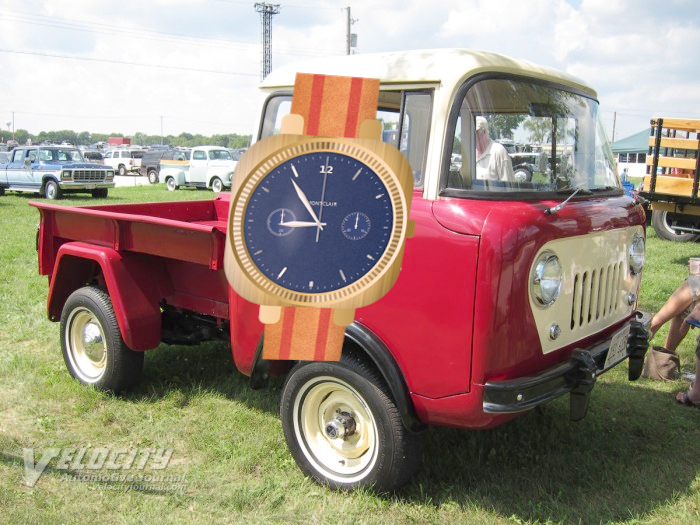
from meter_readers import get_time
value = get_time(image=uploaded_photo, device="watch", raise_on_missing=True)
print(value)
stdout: 8:54
